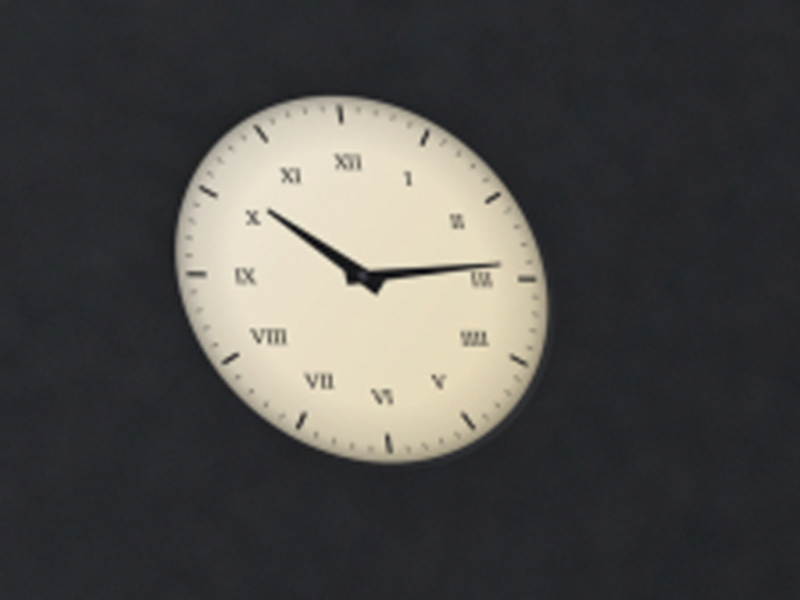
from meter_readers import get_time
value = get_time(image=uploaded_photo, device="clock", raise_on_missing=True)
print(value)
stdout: 10:14
